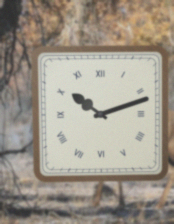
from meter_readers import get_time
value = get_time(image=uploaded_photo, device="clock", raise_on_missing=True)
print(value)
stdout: 10:12
